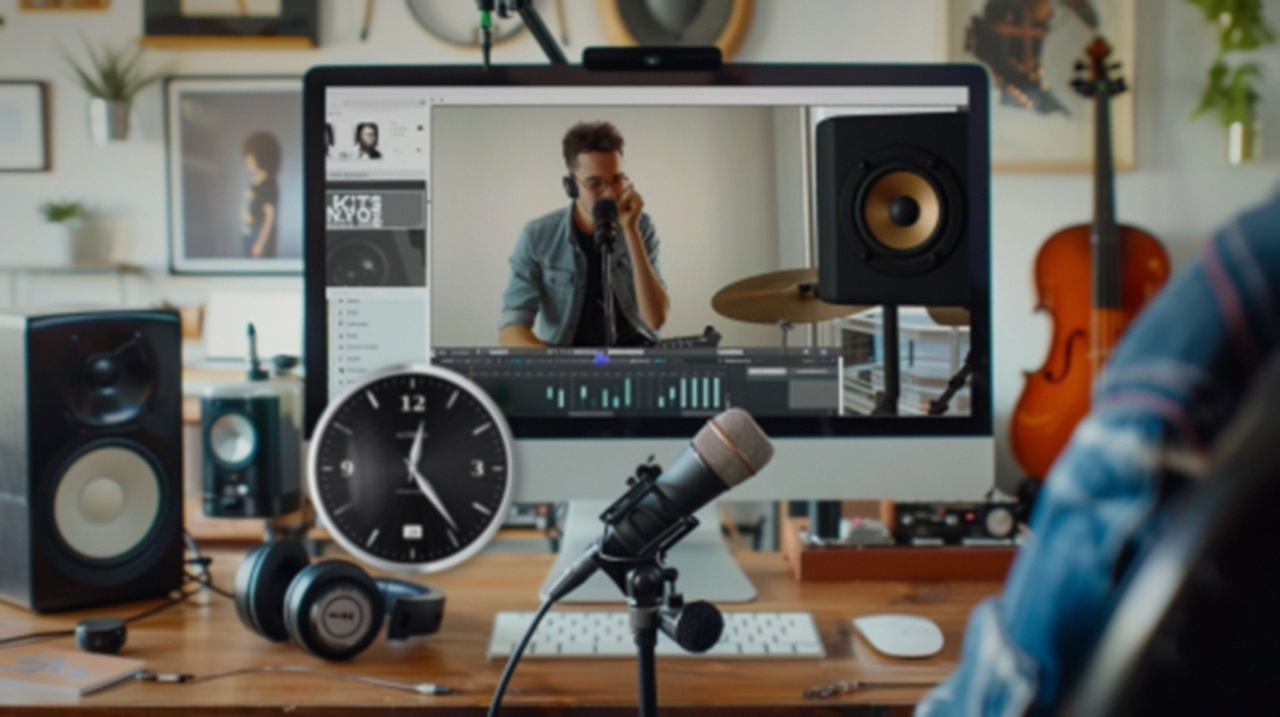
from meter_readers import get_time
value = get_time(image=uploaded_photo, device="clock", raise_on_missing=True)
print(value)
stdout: 12:24
